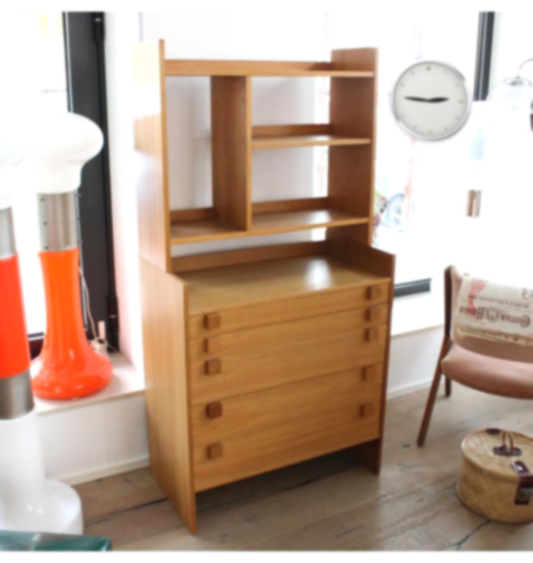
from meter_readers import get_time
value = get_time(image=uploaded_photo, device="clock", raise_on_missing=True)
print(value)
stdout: 2:46
